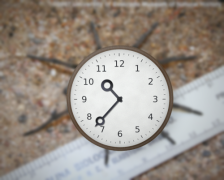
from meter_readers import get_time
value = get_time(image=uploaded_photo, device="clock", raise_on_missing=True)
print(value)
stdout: 10:37
